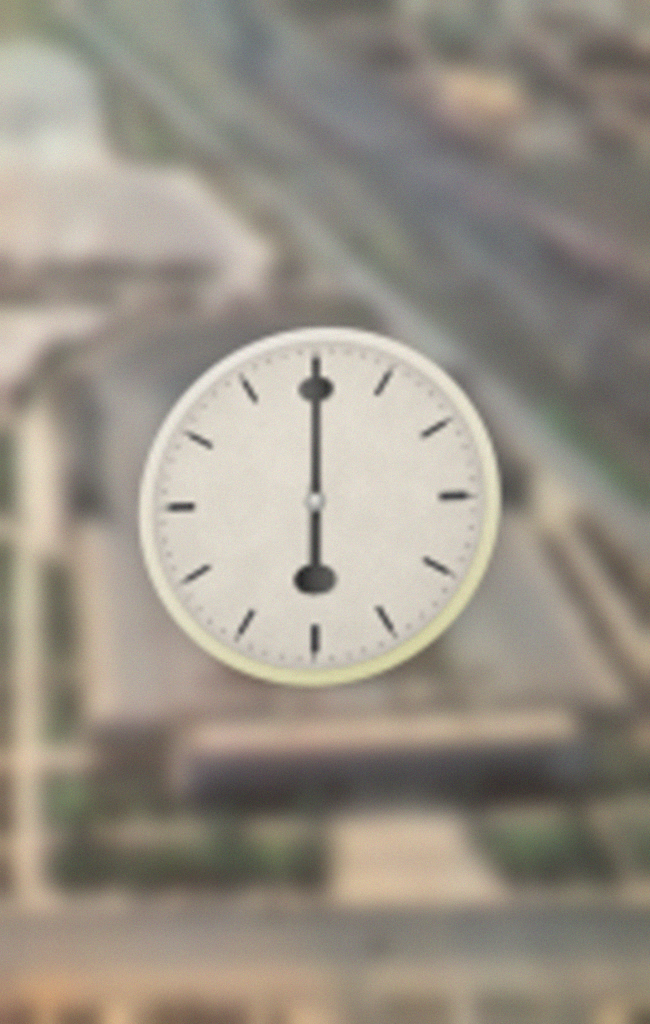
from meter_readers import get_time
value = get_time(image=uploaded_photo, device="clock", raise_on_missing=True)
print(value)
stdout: 6:00
